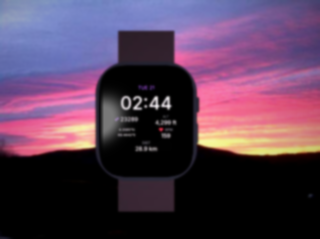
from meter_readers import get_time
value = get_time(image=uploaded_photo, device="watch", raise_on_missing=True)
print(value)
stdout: 2:44
